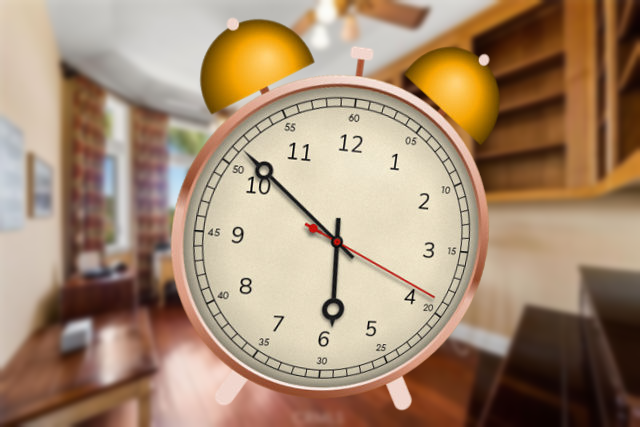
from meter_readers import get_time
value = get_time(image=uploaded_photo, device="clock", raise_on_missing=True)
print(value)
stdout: 5:51:19
